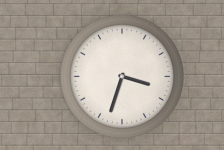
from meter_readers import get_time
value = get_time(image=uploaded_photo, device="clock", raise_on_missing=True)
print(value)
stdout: 3:33
